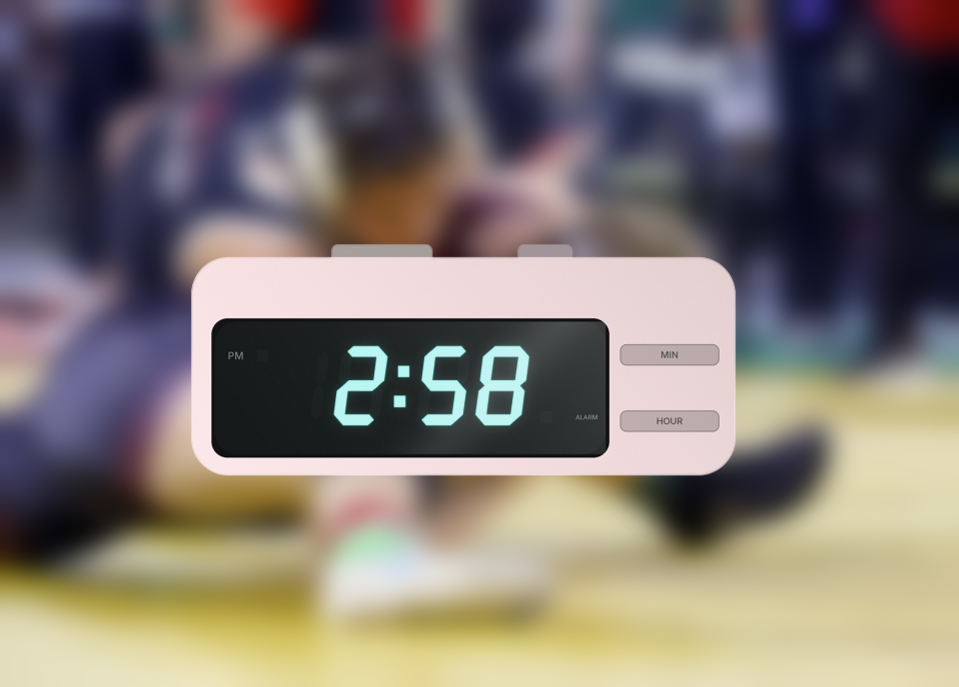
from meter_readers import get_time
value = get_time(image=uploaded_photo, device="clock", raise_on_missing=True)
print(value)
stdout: 2:58
